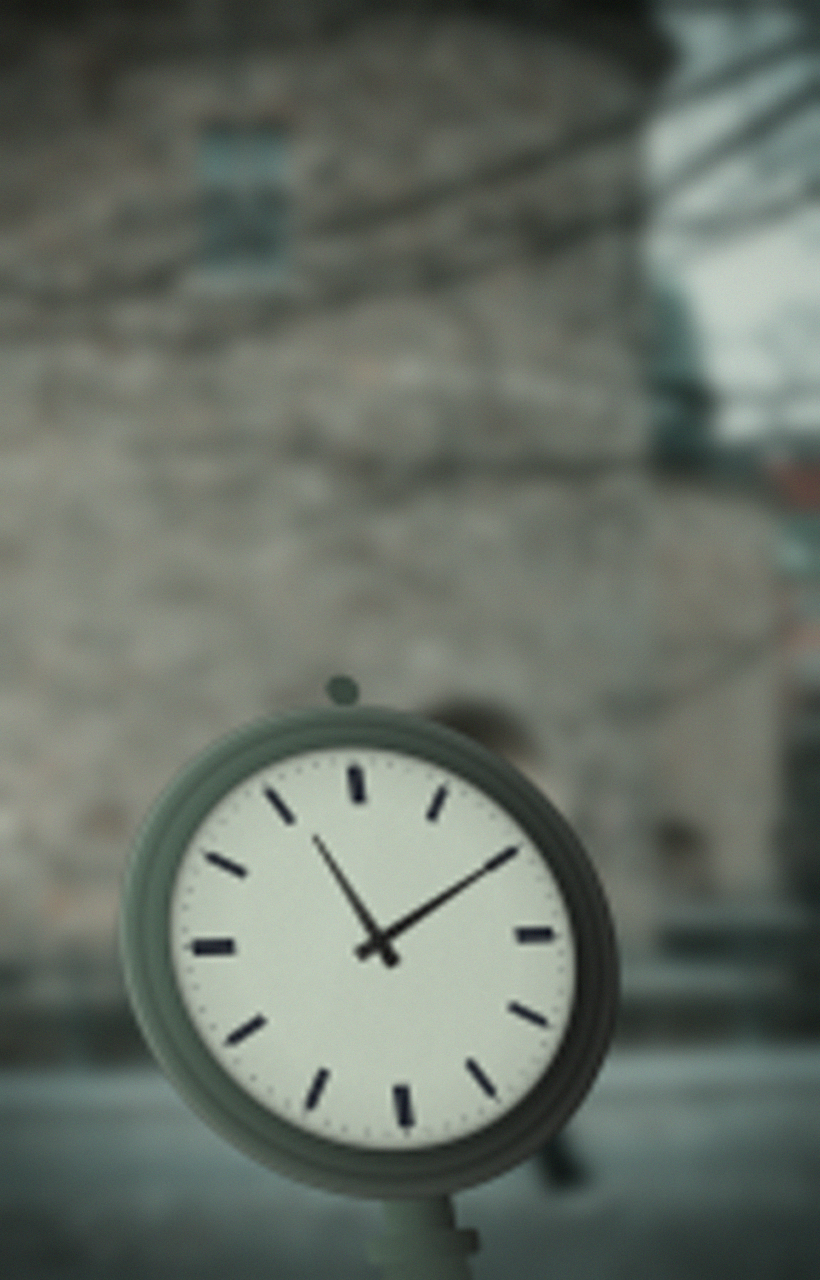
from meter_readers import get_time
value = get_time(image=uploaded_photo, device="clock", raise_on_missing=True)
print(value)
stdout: 11:10
